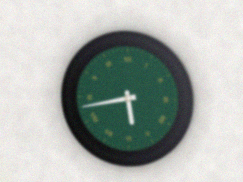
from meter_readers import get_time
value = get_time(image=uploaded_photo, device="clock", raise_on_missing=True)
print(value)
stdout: 5:43
